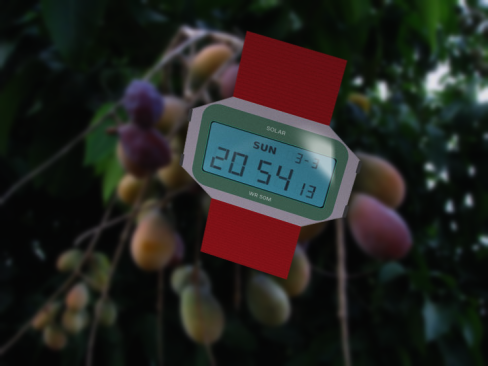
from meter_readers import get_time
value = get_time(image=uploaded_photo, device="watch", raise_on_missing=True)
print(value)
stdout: 20:54:13
